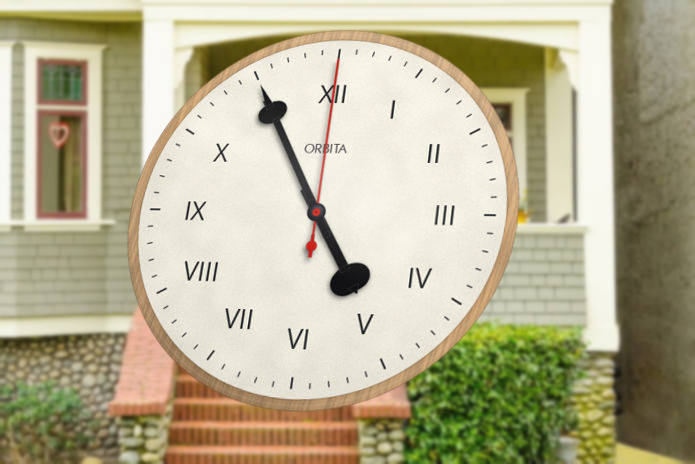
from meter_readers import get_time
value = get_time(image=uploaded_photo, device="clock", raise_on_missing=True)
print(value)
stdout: 4:55:00
